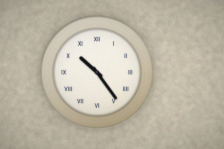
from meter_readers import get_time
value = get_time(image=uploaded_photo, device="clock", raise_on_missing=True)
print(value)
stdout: 10:24
